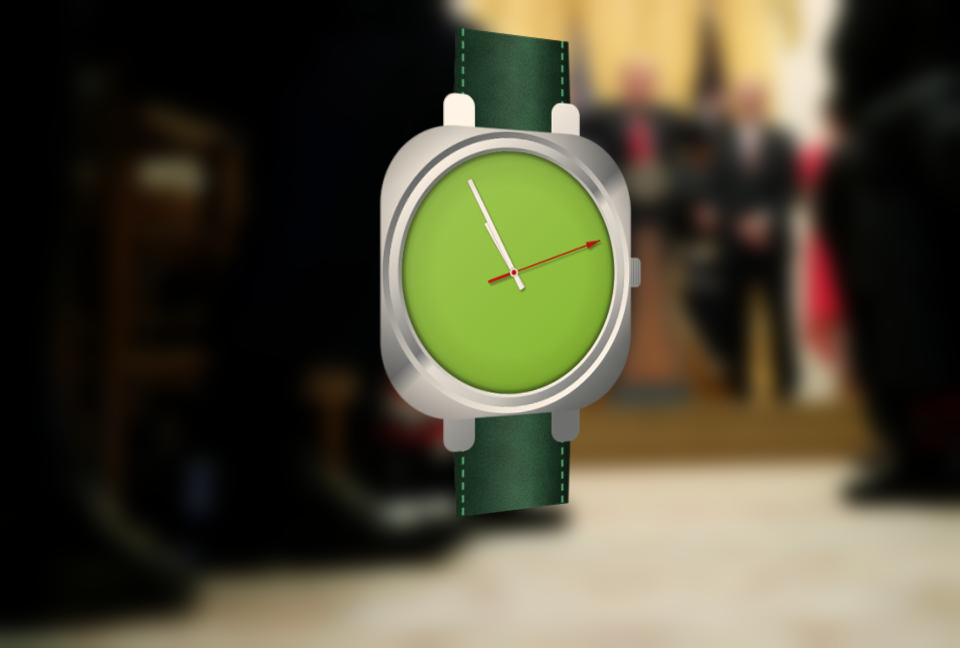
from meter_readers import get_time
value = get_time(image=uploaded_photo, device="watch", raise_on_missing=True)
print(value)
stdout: 10:55:12
